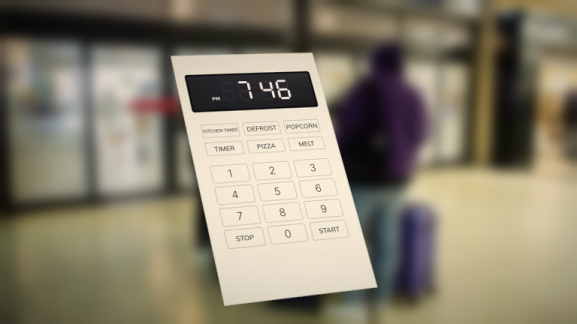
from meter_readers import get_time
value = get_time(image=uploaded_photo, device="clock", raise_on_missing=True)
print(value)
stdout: 7:46
